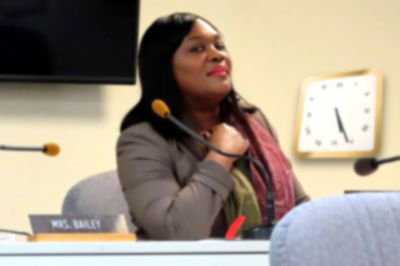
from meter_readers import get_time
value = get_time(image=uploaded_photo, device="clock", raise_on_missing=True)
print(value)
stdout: 5:26
